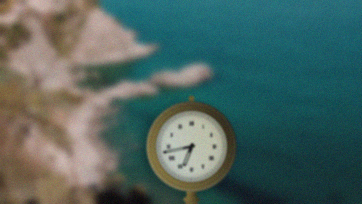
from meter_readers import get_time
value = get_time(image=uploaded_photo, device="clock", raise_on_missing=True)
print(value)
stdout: 6:43
